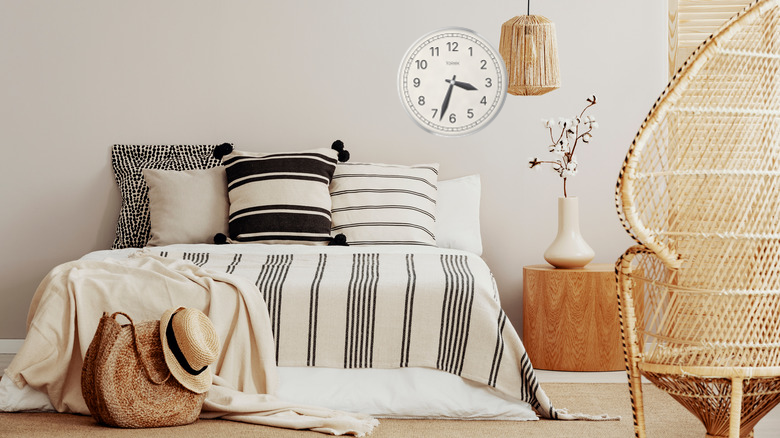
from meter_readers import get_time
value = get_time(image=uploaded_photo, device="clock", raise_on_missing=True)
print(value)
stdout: 3:33
